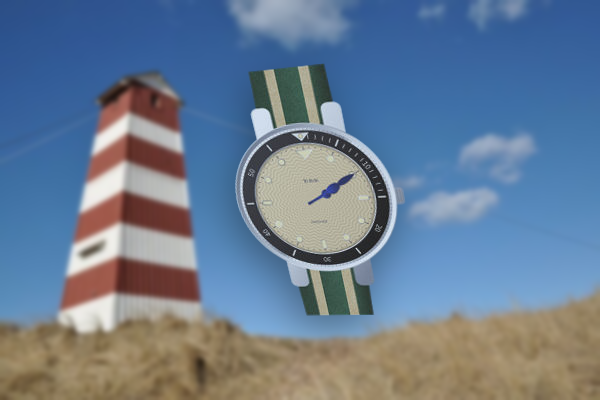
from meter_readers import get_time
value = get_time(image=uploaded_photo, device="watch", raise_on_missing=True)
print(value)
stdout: 2:10
